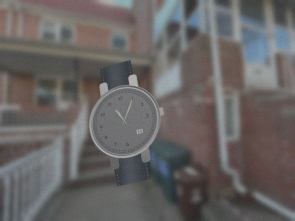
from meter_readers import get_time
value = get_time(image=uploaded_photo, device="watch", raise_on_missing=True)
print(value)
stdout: 11:05
